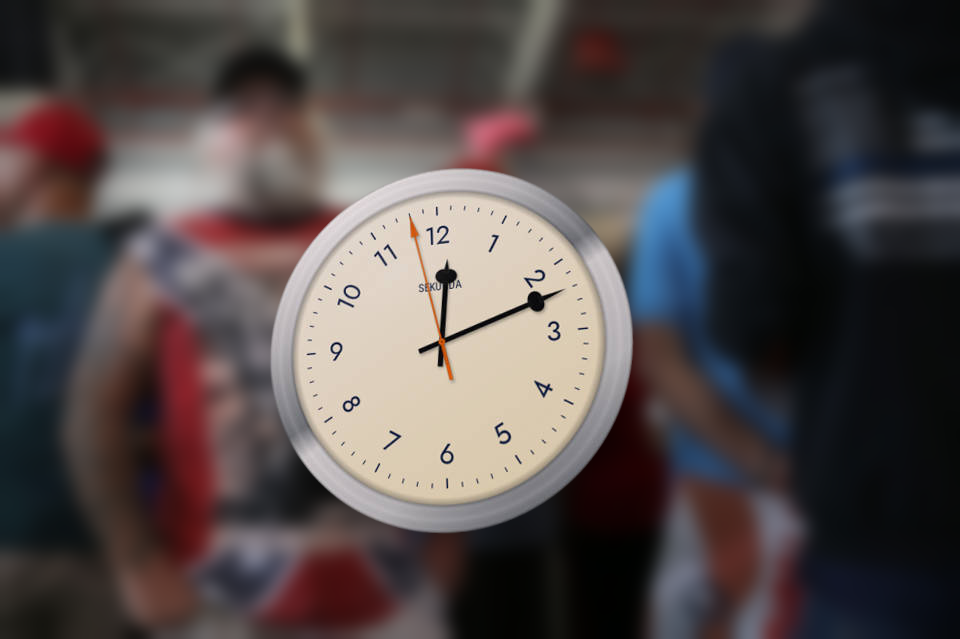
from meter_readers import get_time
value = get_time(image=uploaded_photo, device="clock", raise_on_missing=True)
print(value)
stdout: 12:11:58
